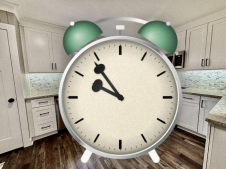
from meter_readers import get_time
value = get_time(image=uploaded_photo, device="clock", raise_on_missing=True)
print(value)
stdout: 9:54
